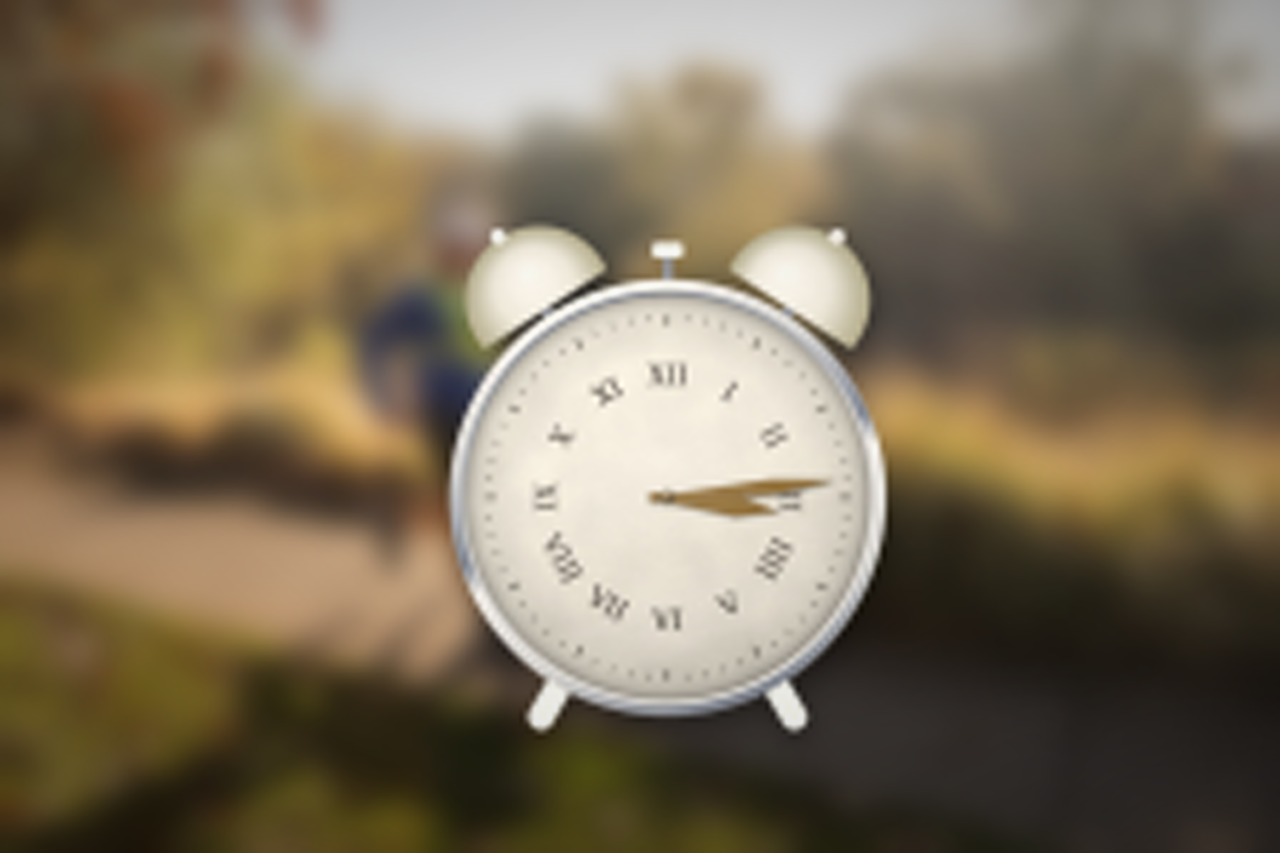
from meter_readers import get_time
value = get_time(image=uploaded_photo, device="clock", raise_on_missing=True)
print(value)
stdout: 3:14
